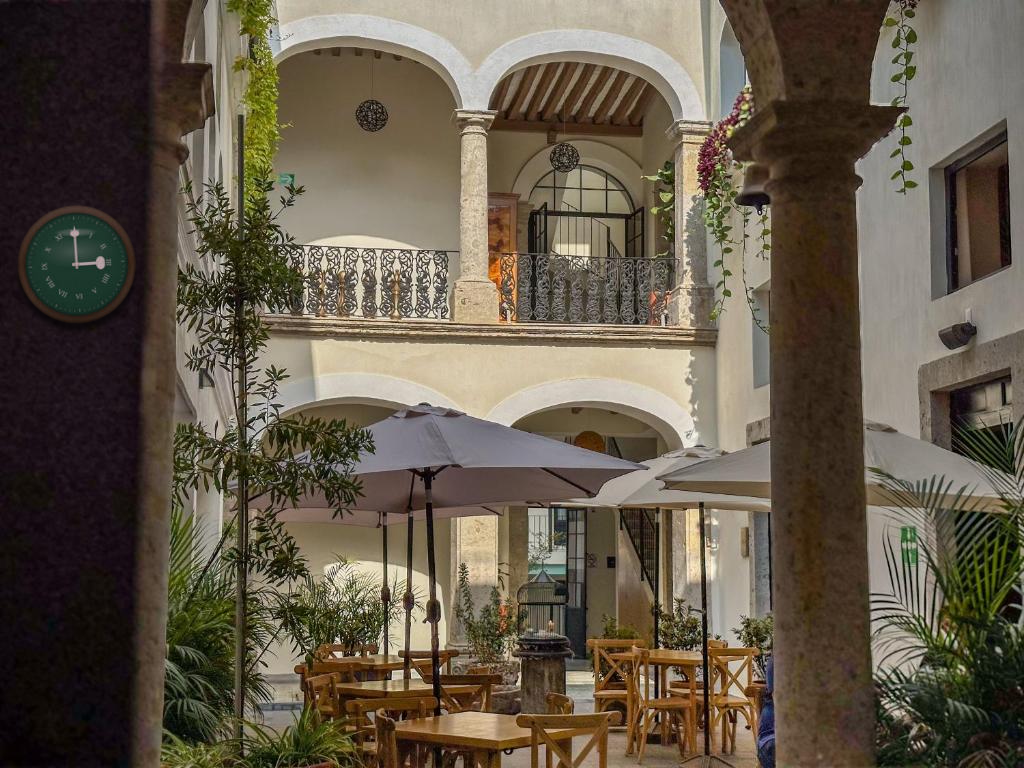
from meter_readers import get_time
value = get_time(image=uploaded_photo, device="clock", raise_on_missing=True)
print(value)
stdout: 3:00
